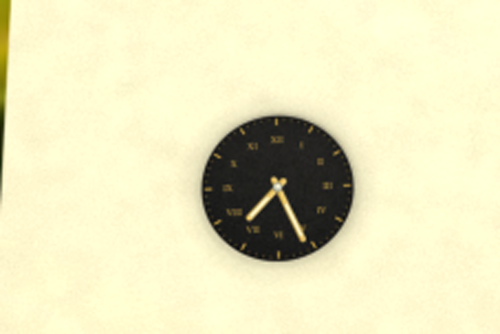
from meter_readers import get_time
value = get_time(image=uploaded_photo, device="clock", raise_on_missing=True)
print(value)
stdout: 7:26
